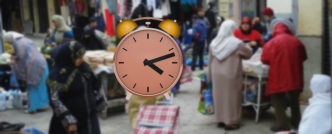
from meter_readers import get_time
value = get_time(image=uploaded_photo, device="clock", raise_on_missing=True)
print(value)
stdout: 4:12
